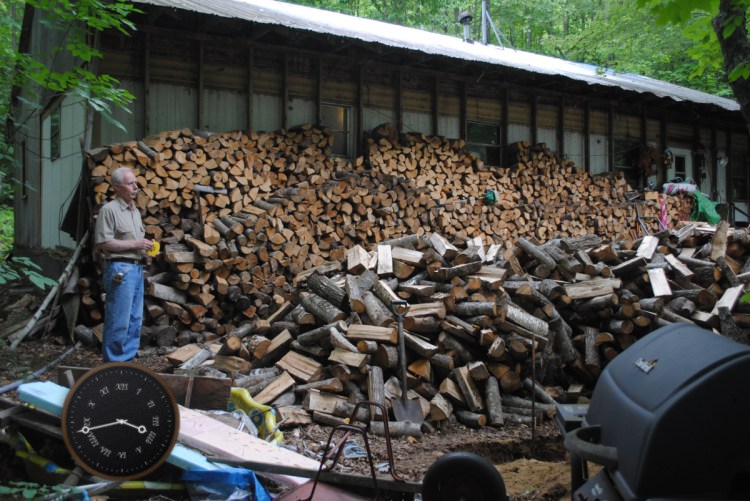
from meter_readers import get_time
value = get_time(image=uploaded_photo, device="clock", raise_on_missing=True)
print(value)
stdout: 3:43
